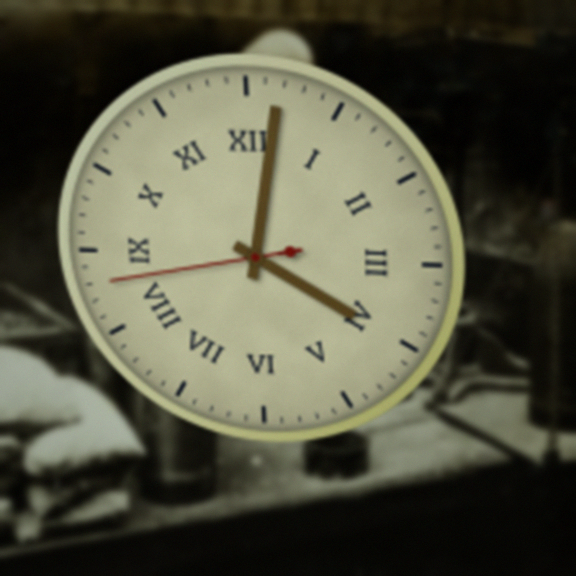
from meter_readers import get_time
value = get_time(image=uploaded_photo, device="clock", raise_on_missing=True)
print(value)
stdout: 4:01:43
